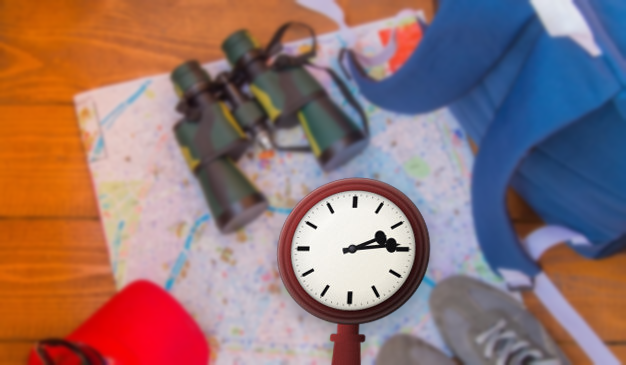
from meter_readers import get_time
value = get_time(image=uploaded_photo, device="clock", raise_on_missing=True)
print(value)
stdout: 2:14
